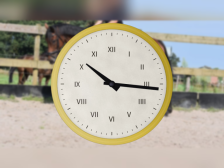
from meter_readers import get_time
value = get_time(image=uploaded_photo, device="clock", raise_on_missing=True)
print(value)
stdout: 10:16
